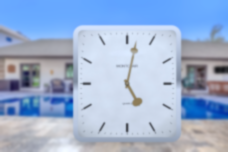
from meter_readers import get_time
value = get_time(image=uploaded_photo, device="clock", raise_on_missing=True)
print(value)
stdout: 5:02
